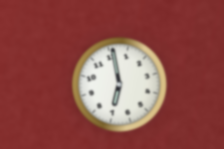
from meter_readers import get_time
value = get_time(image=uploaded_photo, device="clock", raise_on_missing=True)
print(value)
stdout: 7:01
